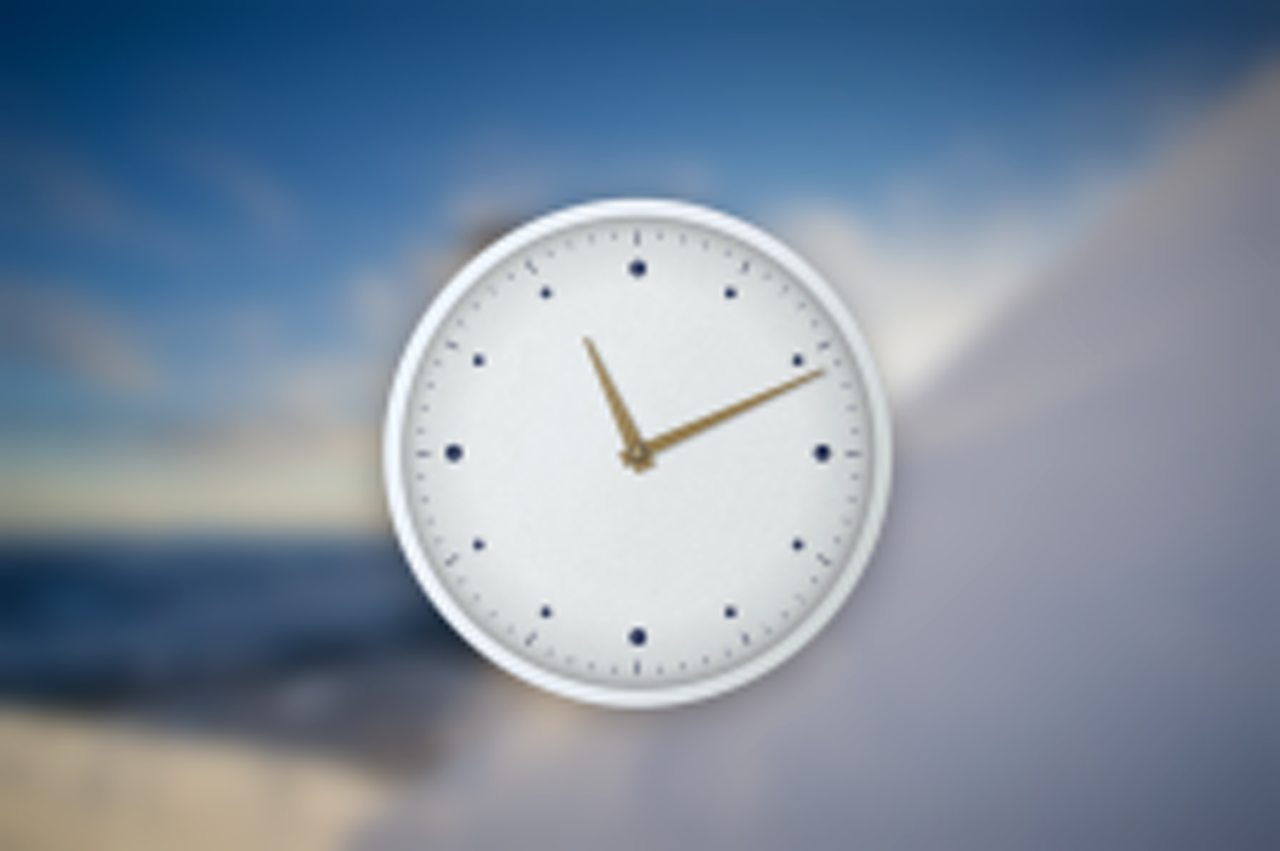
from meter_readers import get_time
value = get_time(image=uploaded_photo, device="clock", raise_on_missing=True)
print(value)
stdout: 11:11
